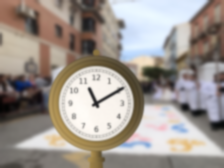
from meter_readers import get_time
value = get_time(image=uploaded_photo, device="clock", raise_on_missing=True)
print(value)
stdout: 11:10
